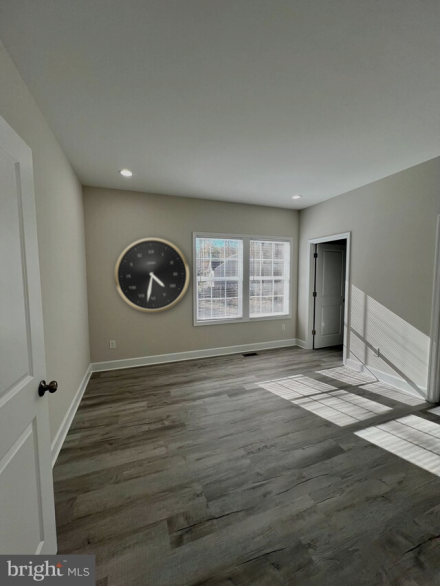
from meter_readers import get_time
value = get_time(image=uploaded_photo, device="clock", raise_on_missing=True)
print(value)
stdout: 4:32
